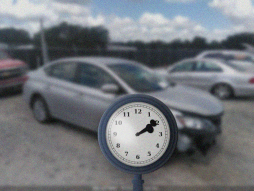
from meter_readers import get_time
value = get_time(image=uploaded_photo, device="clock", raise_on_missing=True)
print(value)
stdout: 2:09
